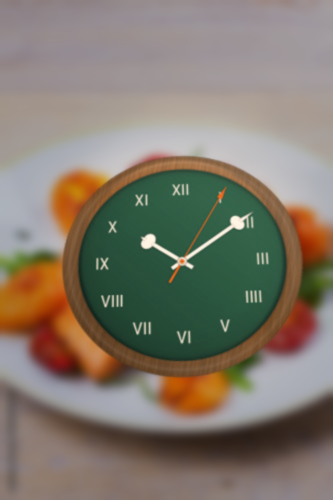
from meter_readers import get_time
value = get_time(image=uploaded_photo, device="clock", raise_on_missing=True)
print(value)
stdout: 10:09:05
